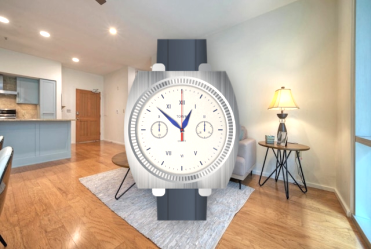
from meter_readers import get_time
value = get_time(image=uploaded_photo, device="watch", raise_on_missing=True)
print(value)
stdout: 12:52
